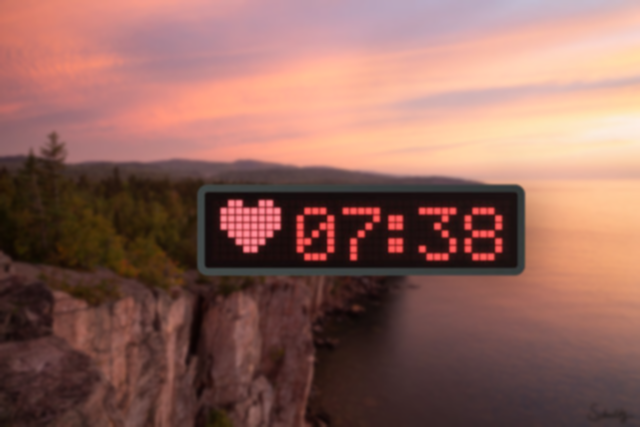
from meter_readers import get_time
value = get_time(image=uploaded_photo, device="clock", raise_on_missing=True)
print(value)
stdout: 7:38
